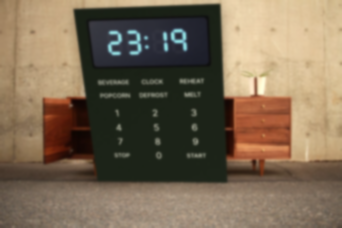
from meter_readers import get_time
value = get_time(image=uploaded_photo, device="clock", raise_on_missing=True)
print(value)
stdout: 23:19
